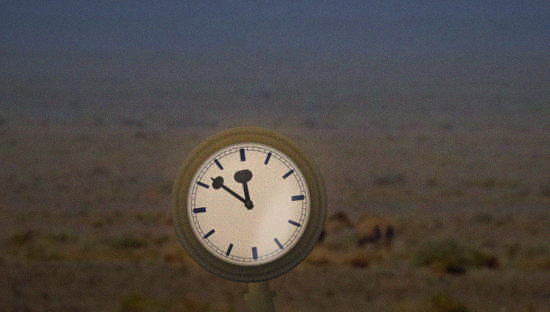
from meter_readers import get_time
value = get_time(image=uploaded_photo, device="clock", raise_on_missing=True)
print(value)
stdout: 11:52
